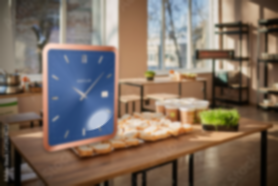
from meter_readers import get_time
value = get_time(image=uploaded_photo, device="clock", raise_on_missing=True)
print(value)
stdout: 10:08
